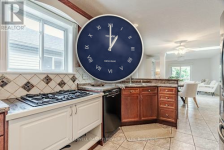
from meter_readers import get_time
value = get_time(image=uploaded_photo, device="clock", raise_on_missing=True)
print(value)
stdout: 1:00
